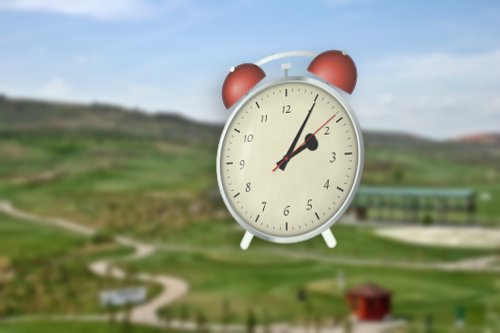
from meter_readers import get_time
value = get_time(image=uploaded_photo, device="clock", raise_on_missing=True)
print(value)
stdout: 2:05:09
